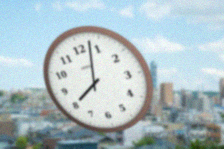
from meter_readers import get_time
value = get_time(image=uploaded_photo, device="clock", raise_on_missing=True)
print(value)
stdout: 8:03
